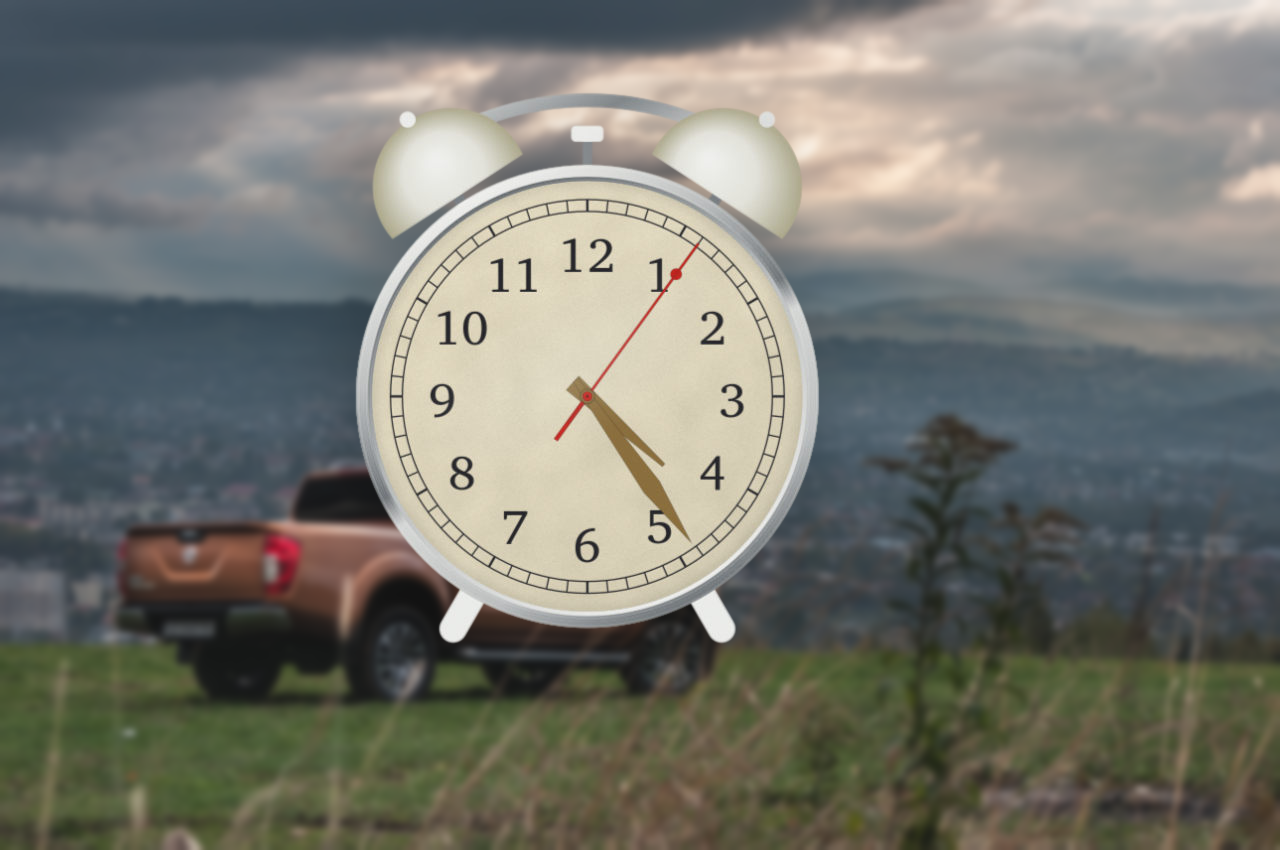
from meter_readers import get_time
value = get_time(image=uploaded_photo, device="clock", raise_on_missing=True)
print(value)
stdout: 4:24:06
